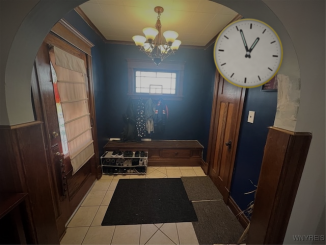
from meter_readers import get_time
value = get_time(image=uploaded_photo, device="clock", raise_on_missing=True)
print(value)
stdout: 12:56
